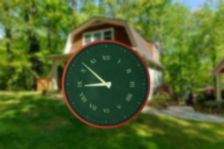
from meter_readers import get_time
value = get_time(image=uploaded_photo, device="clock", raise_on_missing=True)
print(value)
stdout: 8:52
